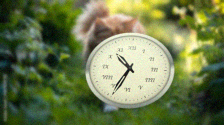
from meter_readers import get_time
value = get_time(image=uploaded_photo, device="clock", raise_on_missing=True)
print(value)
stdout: 10:34
